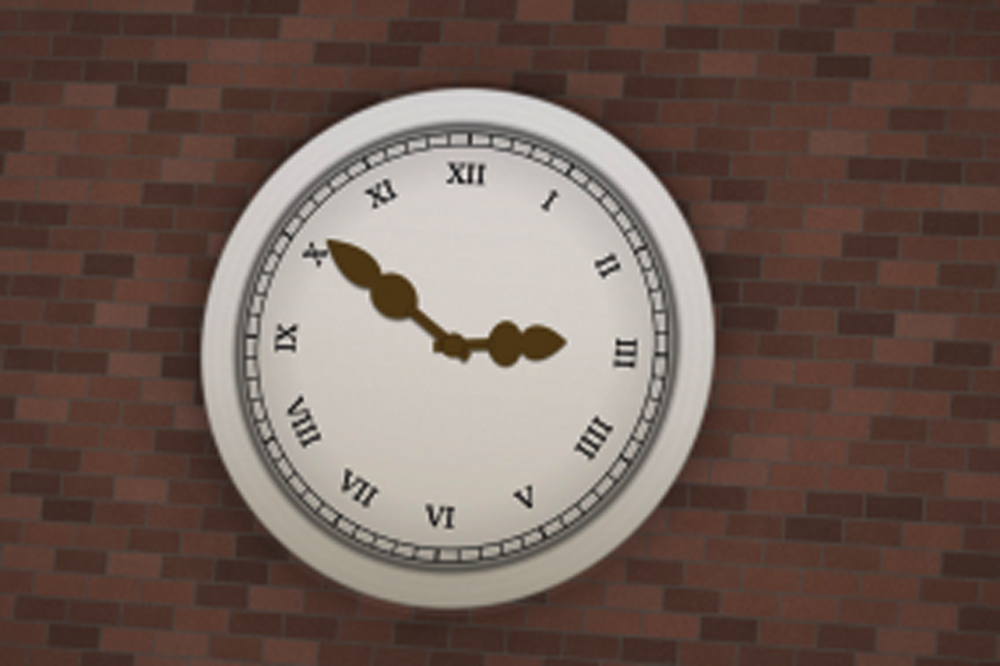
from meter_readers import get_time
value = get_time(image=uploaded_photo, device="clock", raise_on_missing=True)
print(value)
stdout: 2:51
